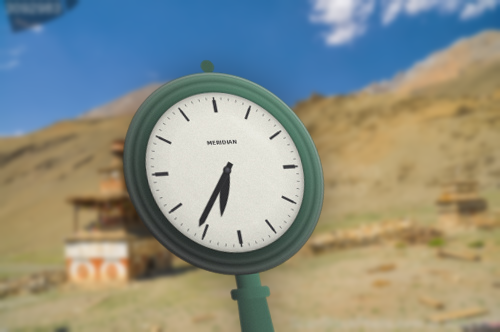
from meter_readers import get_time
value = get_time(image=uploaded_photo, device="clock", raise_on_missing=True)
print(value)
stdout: 6:36
